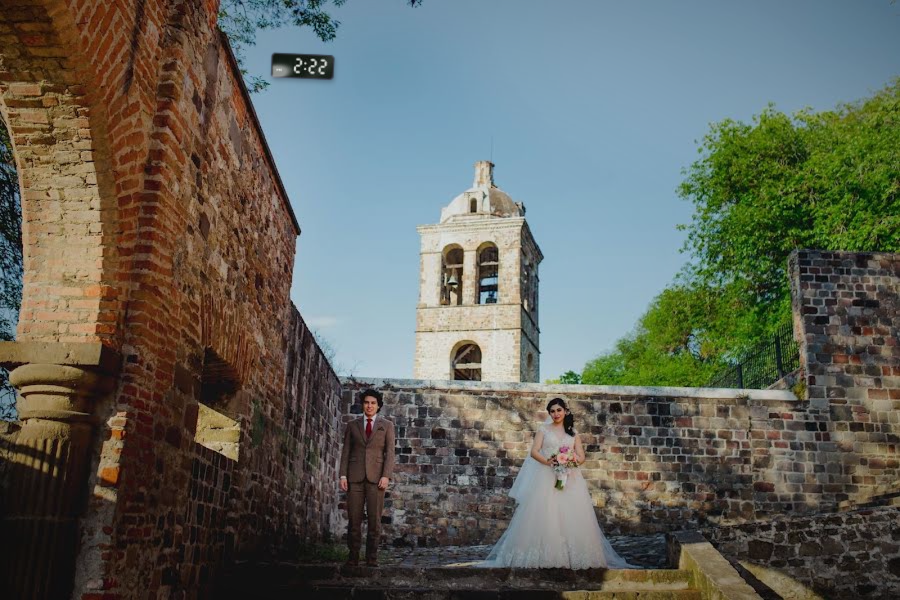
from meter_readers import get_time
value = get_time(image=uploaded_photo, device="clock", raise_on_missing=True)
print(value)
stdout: 2:22
